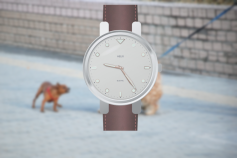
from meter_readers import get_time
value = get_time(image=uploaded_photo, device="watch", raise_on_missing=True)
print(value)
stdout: 9:24
